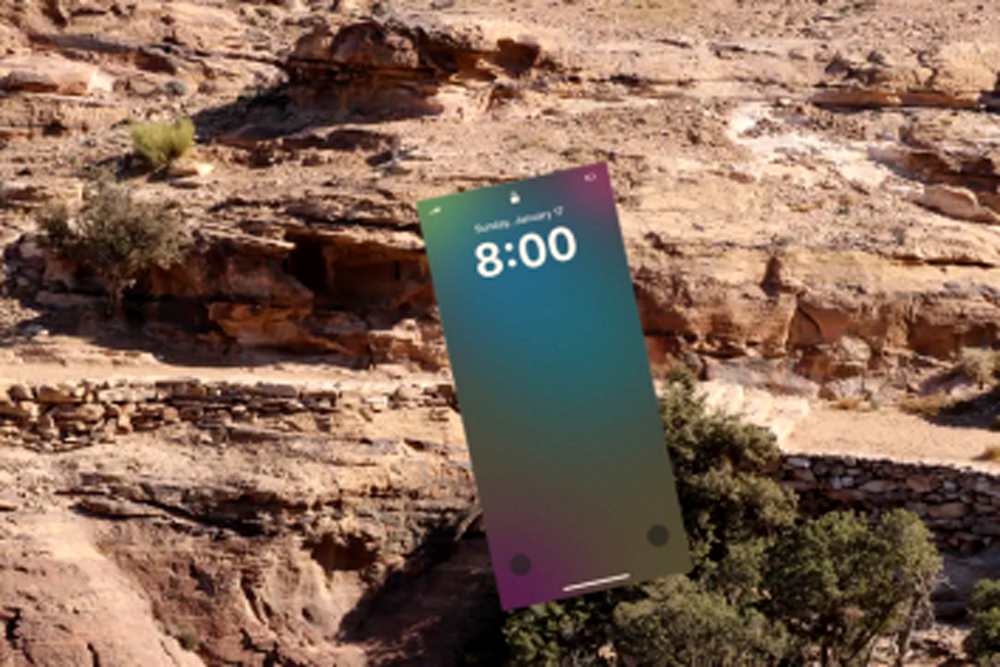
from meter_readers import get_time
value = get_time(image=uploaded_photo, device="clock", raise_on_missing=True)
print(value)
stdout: 8:00
